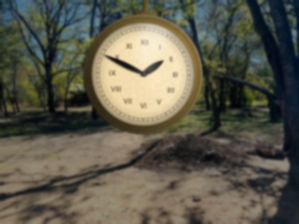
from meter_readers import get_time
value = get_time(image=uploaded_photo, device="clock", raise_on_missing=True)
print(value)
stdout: 1:49
